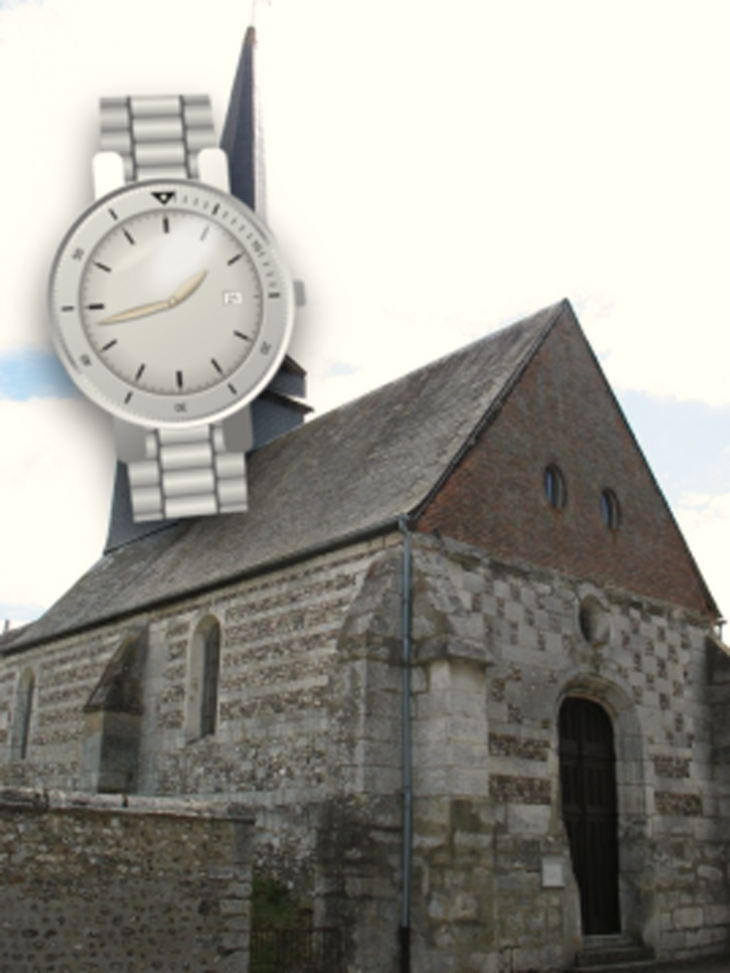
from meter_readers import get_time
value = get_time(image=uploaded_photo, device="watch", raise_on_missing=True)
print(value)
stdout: 1:43
